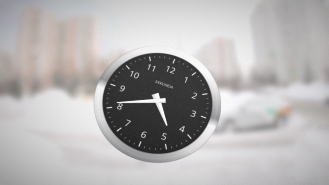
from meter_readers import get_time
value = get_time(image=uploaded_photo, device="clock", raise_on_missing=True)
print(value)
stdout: 4:41
